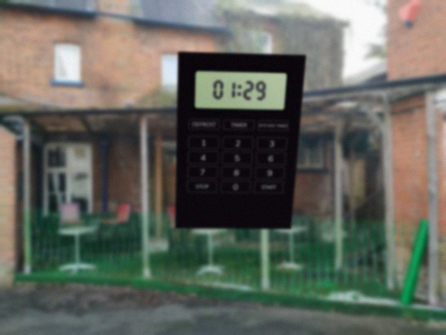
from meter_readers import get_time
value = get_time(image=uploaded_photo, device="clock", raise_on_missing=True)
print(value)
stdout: 1:29
